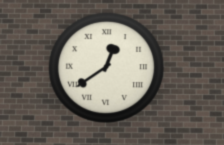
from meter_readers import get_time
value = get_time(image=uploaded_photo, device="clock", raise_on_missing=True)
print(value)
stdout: 12:39
